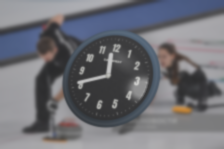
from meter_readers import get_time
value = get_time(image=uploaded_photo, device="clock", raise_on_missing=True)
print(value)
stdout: 11:41
